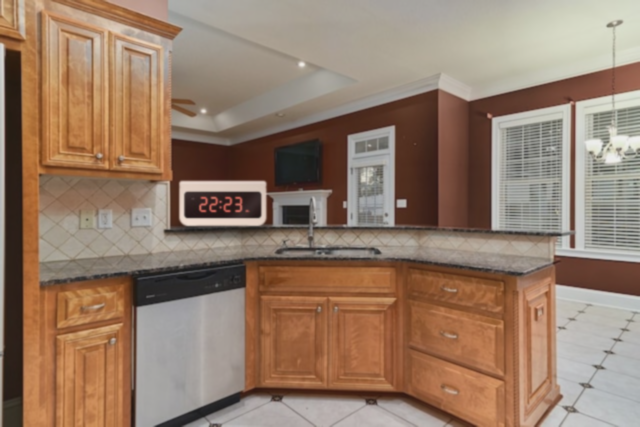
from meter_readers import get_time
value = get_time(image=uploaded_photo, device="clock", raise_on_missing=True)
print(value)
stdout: 22:23
